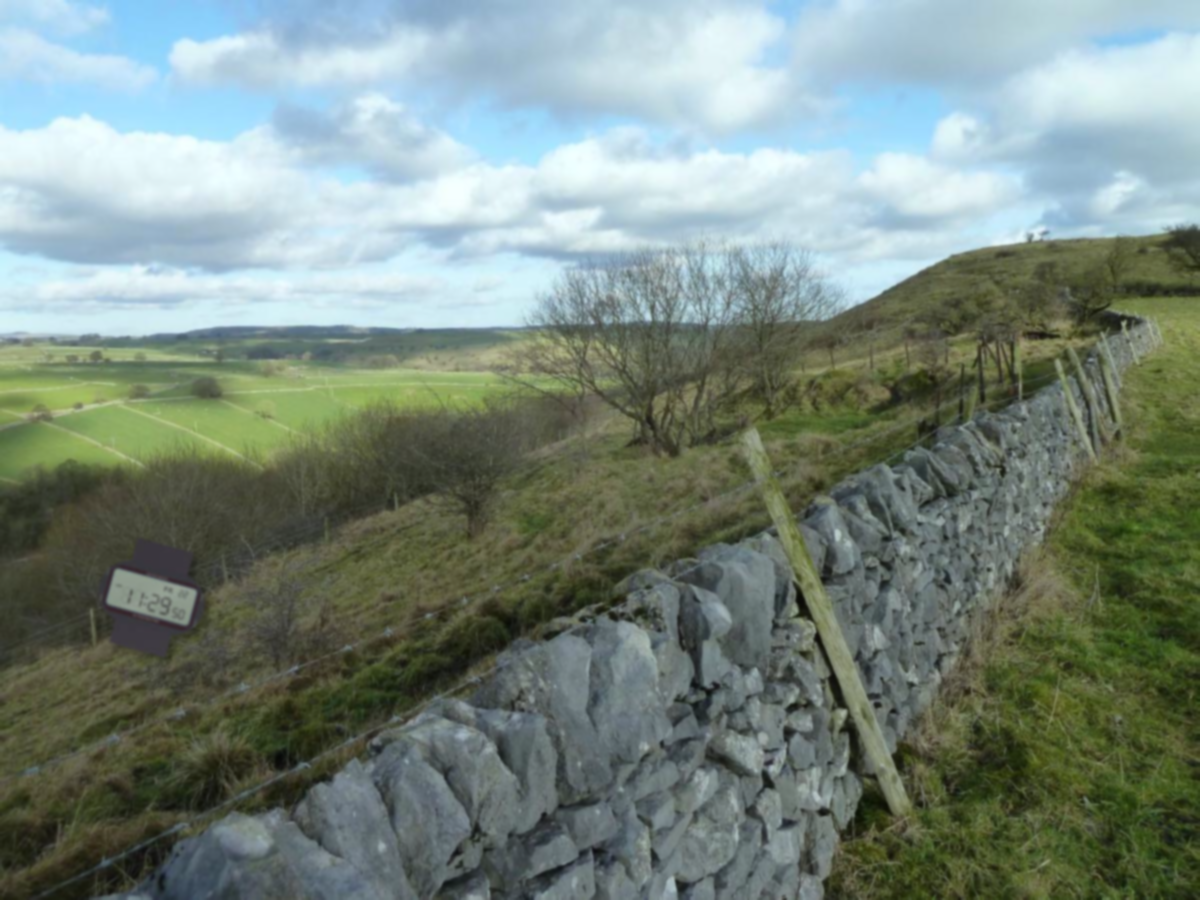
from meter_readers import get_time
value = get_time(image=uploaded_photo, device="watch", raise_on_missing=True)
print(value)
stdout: 11:29
